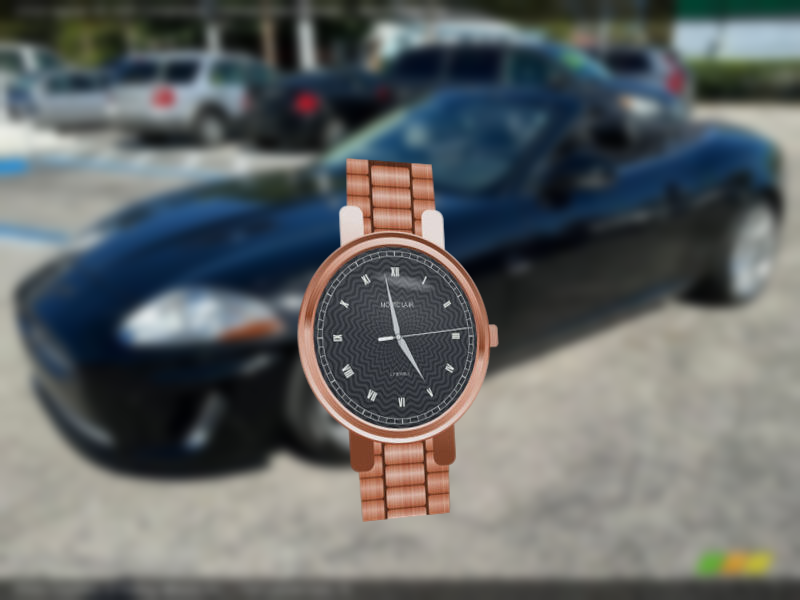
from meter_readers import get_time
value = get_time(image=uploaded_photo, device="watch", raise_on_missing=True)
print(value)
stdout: 4:58:14
